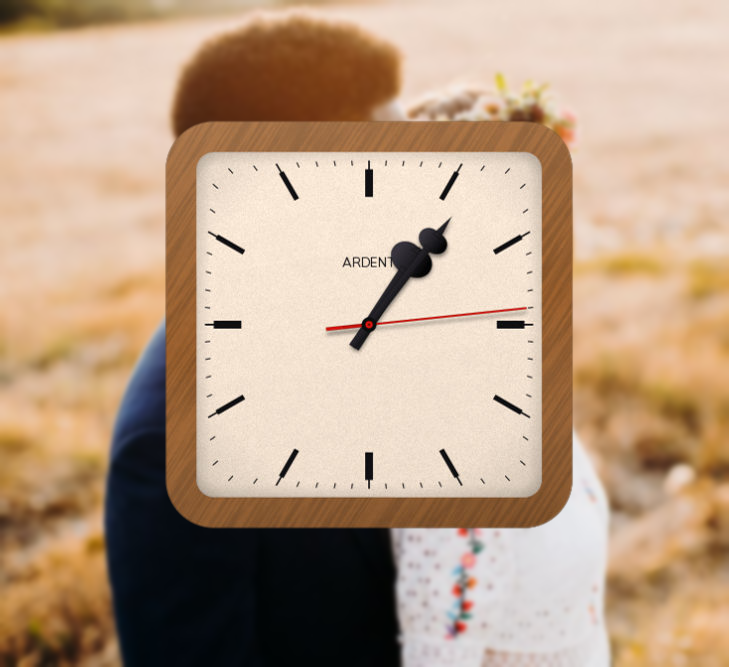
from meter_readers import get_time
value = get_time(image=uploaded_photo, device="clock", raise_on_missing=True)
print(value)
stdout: 1:06:14
